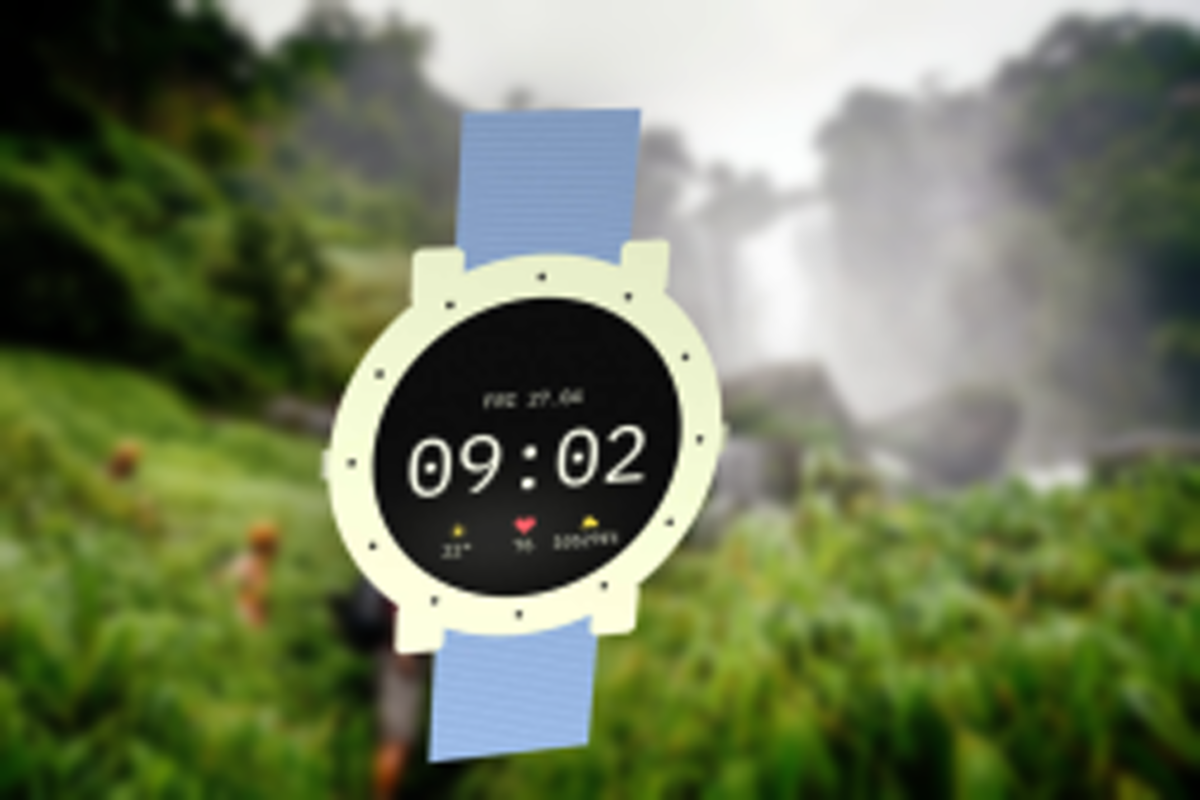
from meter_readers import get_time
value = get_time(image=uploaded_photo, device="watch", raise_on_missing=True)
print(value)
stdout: 9:02
